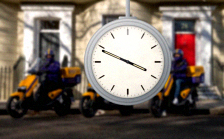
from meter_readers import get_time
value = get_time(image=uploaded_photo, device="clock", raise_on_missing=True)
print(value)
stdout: 3:49
